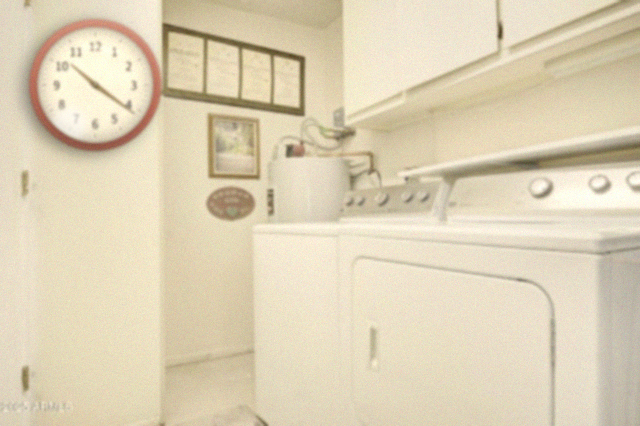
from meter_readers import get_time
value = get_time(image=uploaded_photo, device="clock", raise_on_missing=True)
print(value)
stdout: 10:21
